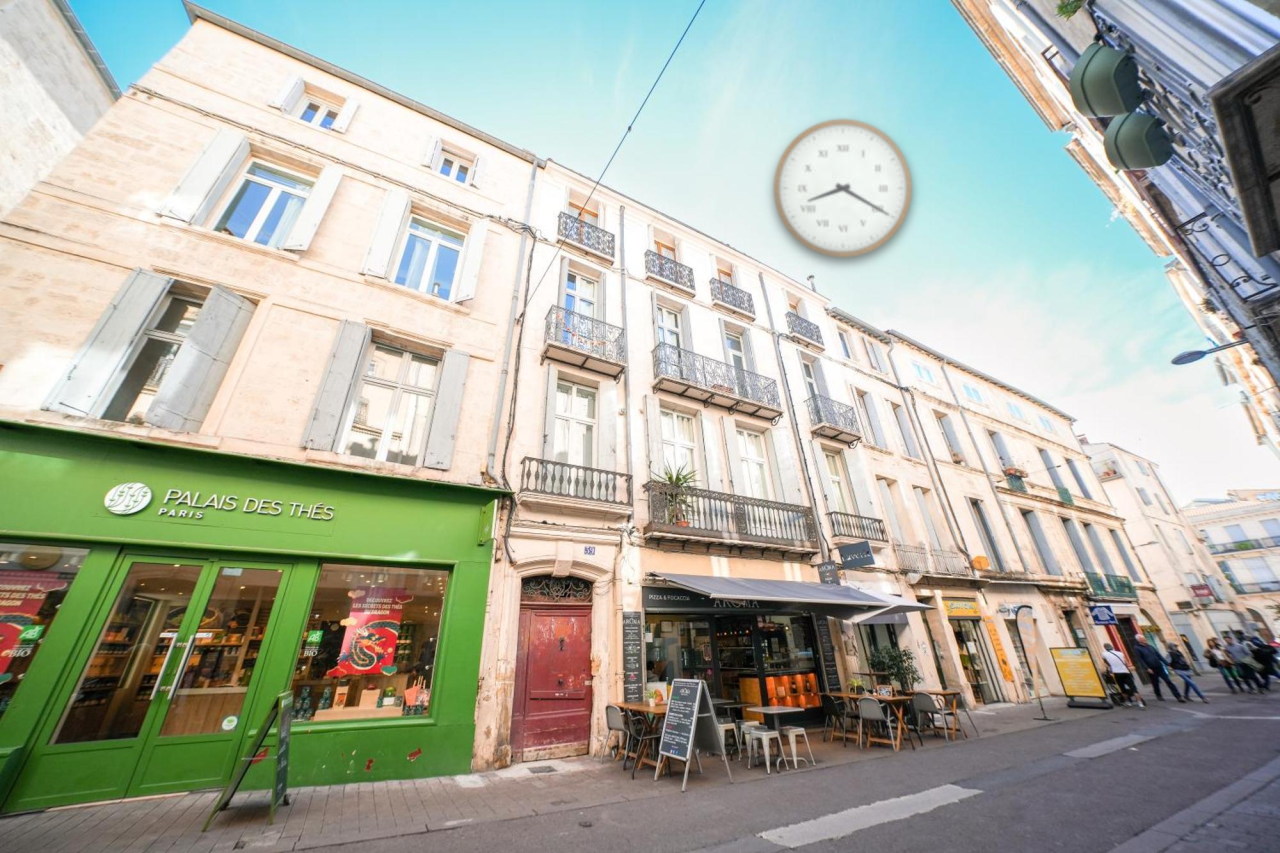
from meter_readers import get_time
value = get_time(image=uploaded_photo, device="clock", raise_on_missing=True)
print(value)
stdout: 8:20
